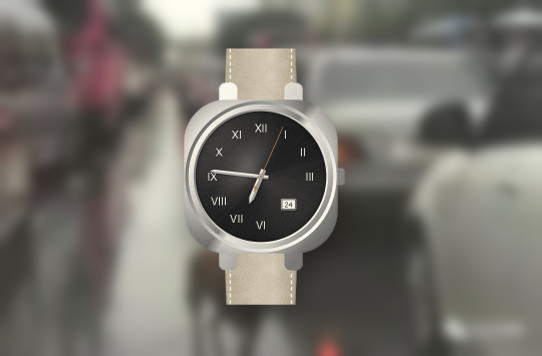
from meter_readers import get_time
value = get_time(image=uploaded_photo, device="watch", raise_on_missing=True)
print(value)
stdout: 6:46:04
